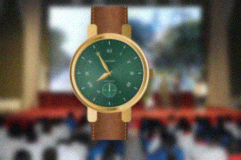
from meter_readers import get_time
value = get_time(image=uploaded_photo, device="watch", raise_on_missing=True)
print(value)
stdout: 7:55
